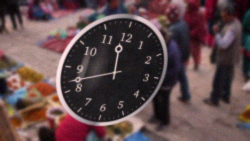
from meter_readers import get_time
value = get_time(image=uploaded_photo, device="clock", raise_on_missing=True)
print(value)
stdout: 11:42
